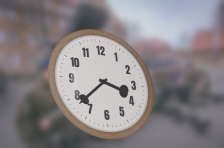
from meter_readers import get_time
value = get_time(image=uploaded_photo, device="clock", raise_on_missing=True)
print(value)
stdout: 3:38
